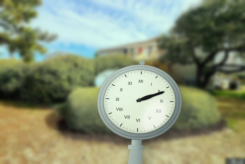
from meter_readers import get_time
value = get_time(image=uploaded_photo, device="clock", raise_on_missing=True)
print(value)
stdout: 2:11
